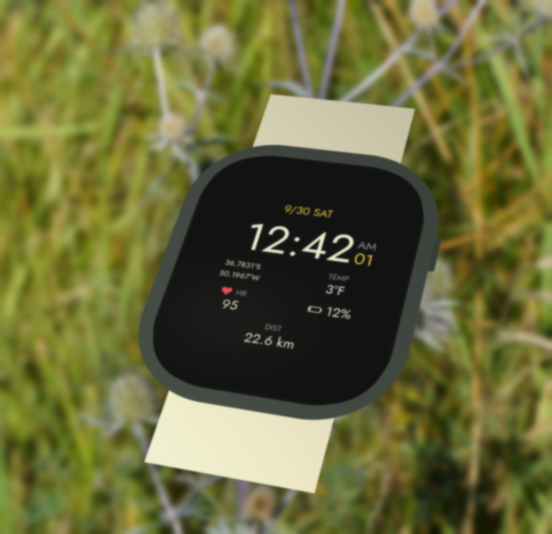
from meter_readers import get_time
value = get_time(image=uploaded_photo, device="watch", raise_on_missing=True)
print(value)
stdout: 12:42:01
